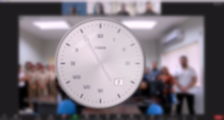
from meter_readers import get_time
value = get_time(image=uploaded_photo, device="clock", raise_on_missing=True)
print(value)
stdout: 4:55
